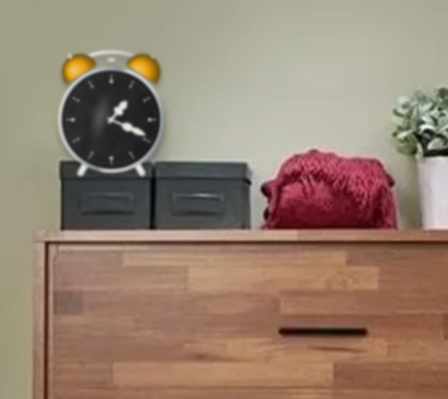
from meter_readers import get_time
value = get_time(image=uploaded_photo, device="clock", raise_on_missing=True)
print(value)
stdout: 1:19
